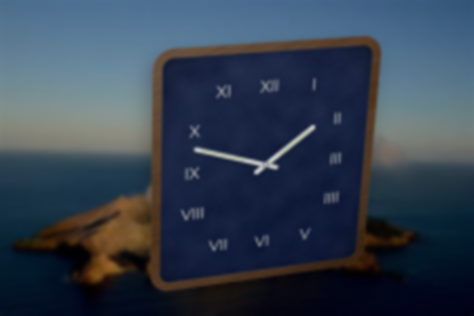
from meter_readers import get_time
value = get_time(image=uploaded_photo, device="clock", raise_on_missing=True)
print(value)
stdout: 1:48
